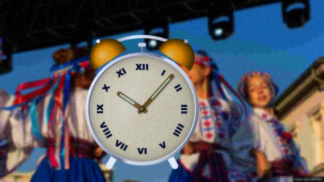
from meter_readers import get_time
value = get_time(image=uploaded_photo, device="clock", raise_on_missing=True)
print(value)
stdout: 10:07
